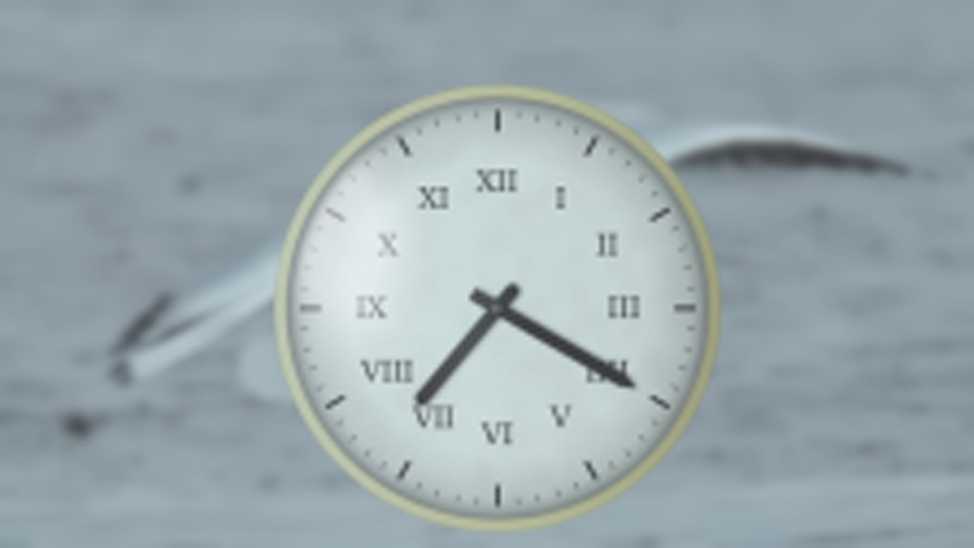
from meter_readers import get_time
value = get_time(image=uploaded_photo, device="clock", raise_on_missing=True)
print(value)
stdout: 7:20
